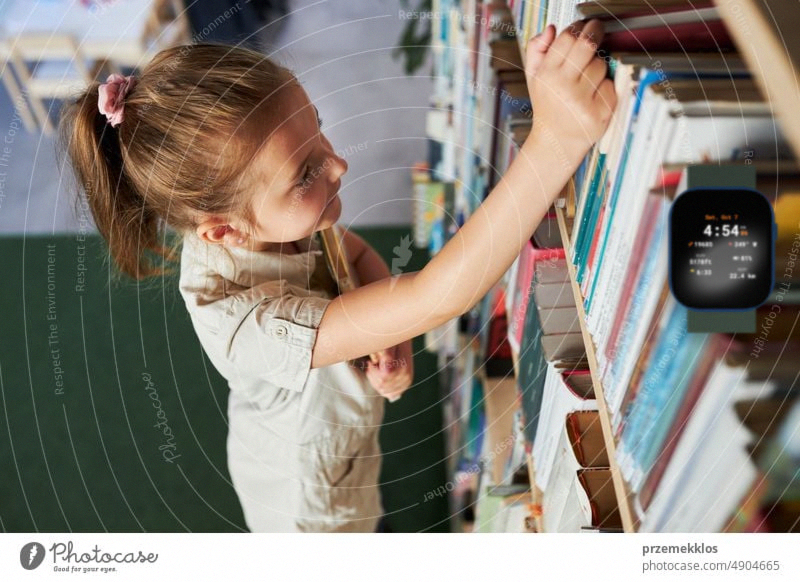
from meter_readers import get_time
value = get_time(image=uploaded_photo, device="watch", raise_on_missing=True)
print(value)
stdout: 4:54
